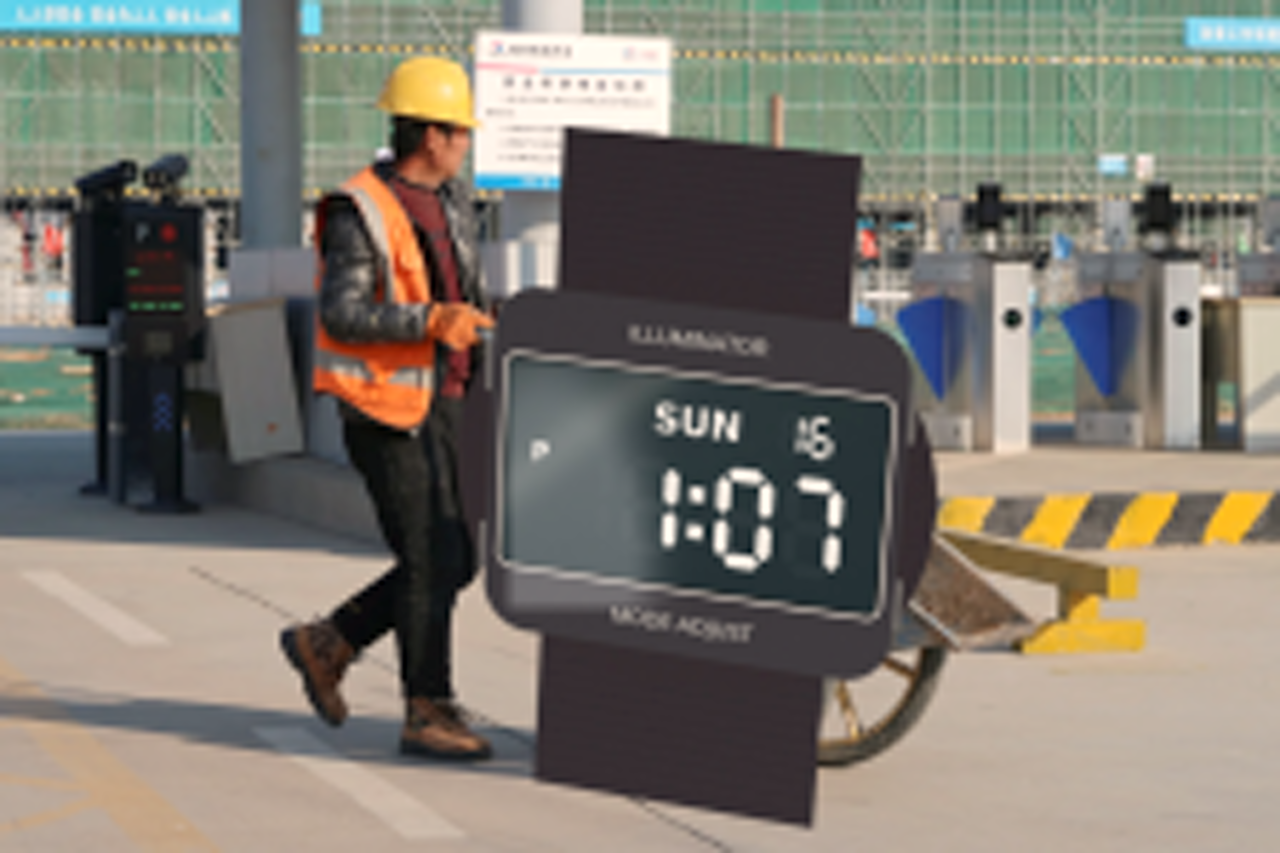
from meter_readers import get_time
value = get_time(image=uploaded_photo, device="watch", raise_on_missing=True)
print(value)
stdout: 1:07
